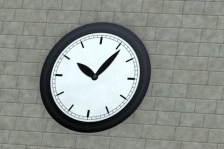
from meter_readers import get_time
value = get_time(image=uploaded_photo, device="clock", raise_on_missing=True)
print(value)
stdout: 10:06
